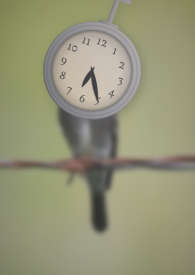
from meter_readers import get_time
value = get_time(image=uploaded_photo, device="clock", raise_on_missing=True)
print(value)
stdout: 6:25
